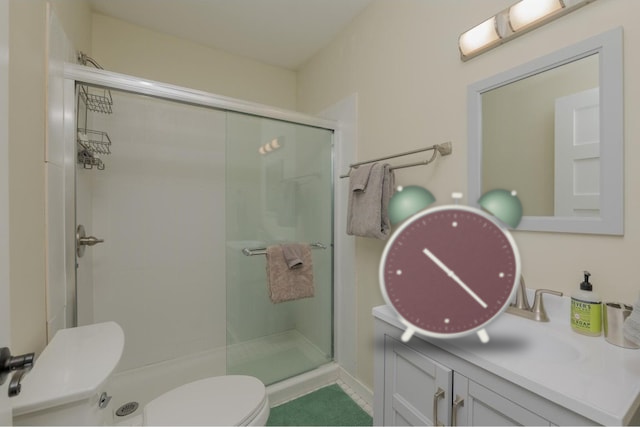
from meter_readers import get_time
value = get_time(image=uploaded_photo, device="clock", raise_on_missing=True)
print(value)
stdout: 10:22
